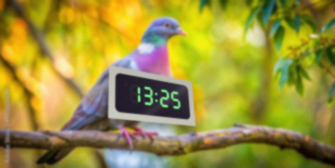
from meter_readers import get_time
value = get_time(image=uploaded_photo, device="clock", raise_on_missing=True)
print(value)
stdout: 13:25
